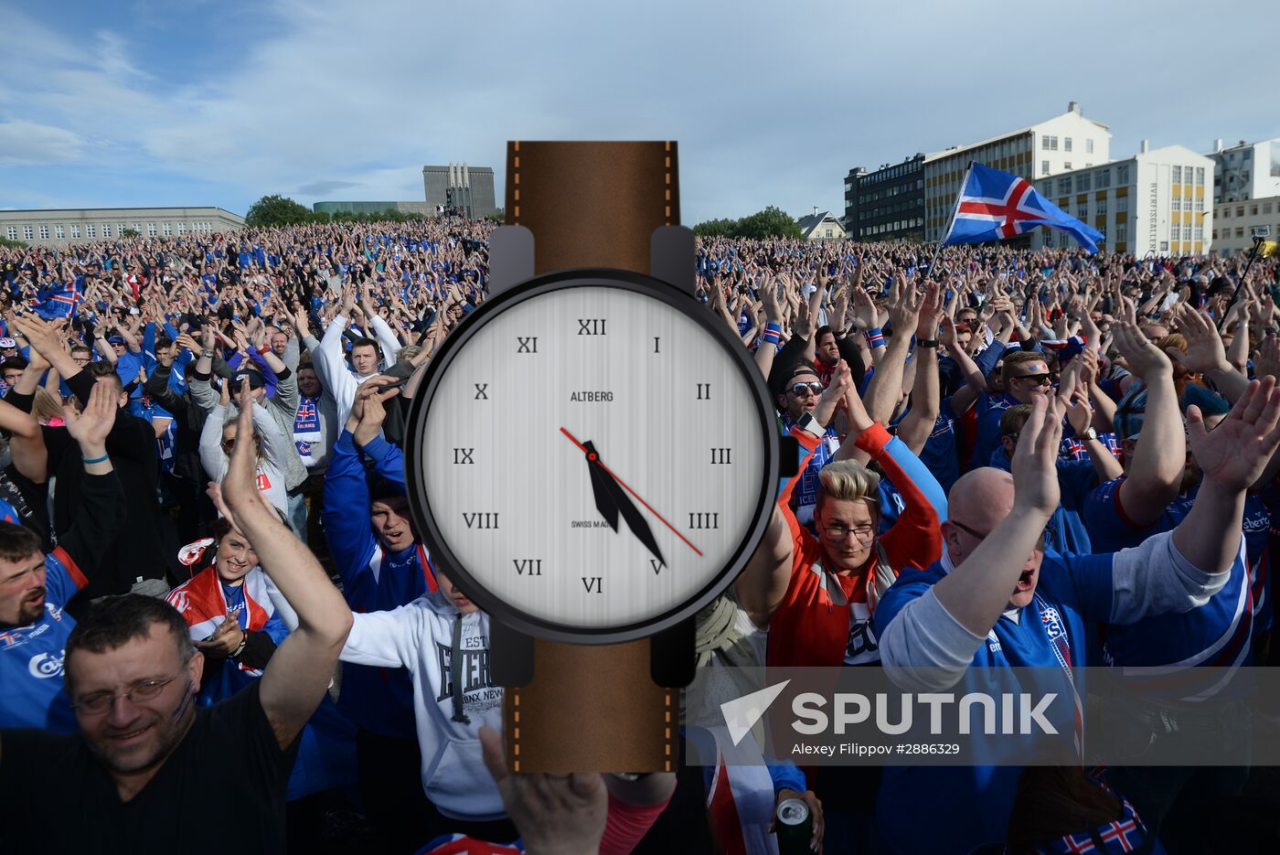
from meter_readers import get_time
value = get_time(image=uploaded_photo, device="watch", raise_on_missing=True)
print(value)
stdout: 5:24:22
